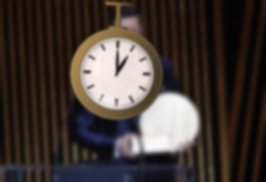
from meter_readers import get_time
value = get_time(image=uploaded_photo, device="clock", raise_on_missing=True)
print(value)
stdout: 1:00
